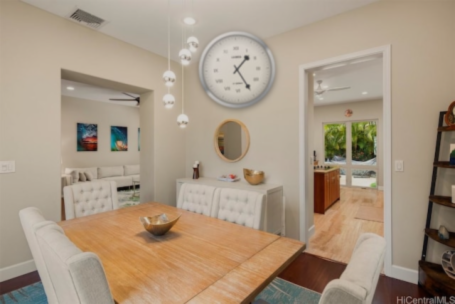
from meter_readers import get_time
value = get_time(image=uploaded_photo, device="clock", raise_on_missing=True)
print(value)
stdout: 1:25
